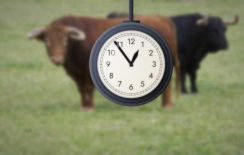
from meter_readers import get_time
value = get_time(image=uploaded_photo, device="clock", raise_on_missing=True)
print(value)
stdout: 12:54
